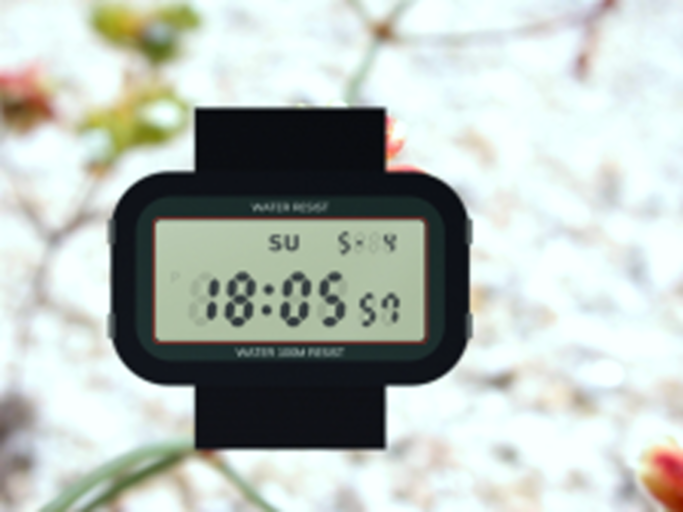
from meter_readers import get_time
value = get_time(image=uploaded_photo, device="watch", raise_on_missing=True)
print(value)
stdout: 18:05:57
